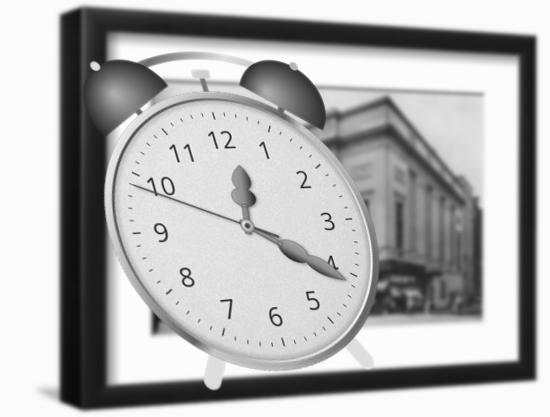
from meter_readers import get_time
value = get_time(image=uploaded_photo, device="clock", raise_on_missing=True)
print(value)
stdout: 12:20:49
